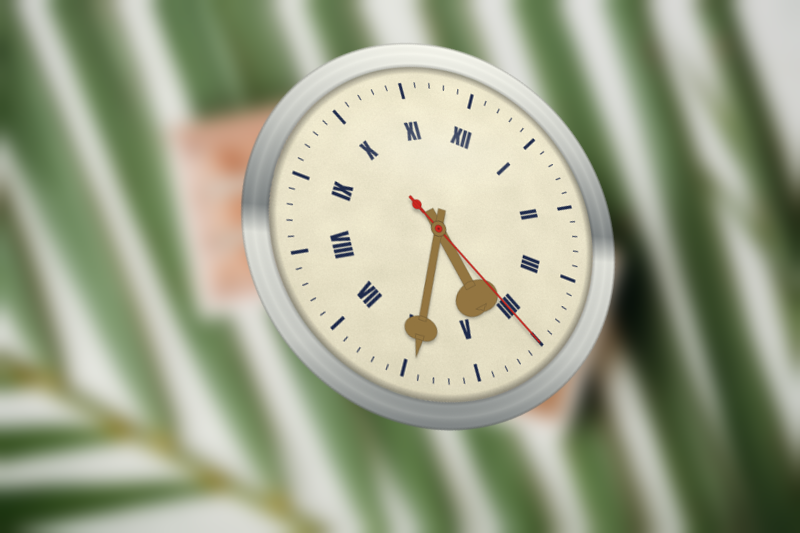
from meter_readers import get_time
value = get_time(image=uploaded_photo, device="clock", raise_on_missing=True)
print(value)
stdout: 4:29:20
